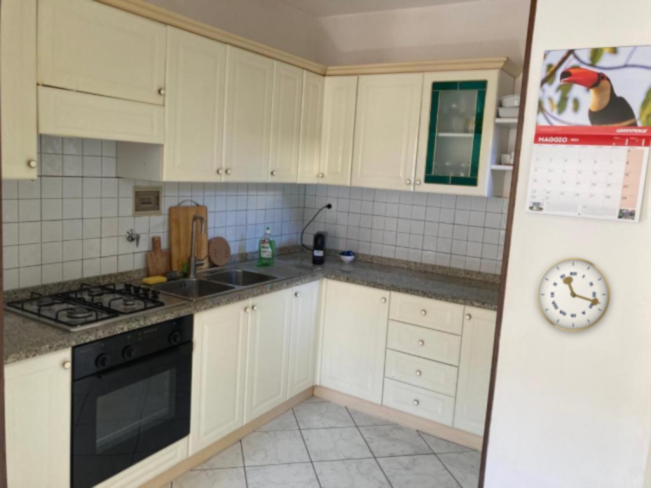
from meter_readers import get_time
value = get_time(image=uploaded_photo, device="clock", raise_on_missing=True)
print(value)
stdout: 11:18
